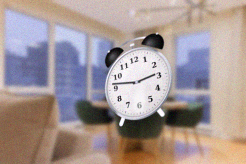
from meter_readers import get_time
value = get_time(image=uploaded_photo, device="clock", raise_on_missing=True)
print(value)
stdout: 2:47
